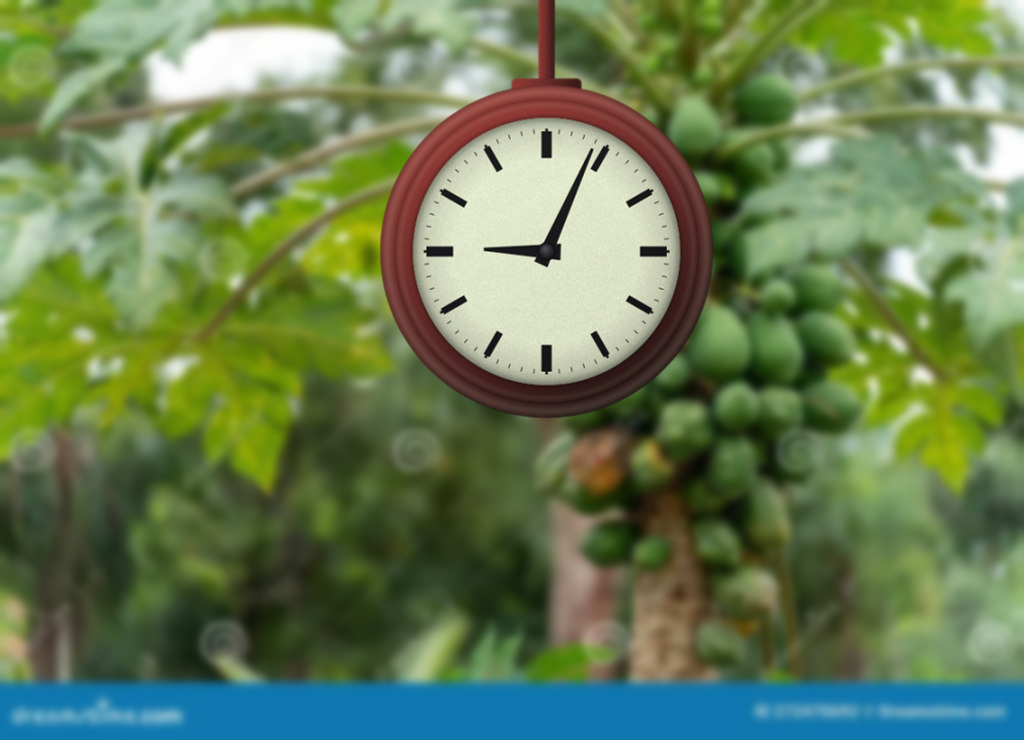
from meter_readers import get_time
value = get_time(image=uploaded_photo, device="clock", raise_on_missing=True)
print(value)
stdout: 9:04
